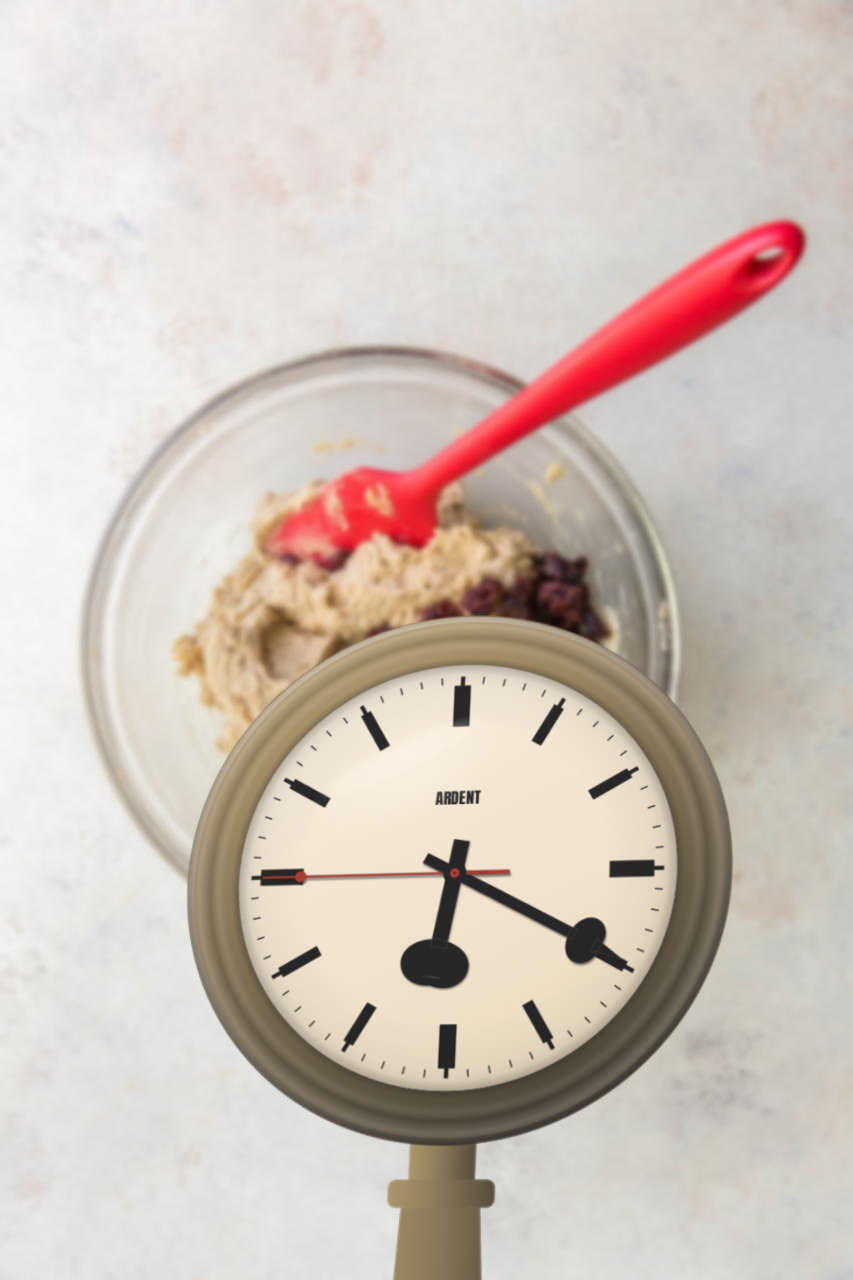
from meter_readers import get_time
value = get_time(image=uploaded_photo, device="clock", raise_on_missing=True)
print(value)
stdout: 6:19:45
